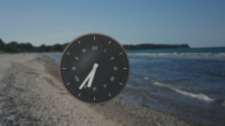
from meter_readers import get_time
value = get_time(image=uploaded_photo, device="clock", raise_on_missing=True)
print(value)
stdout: 6:36
